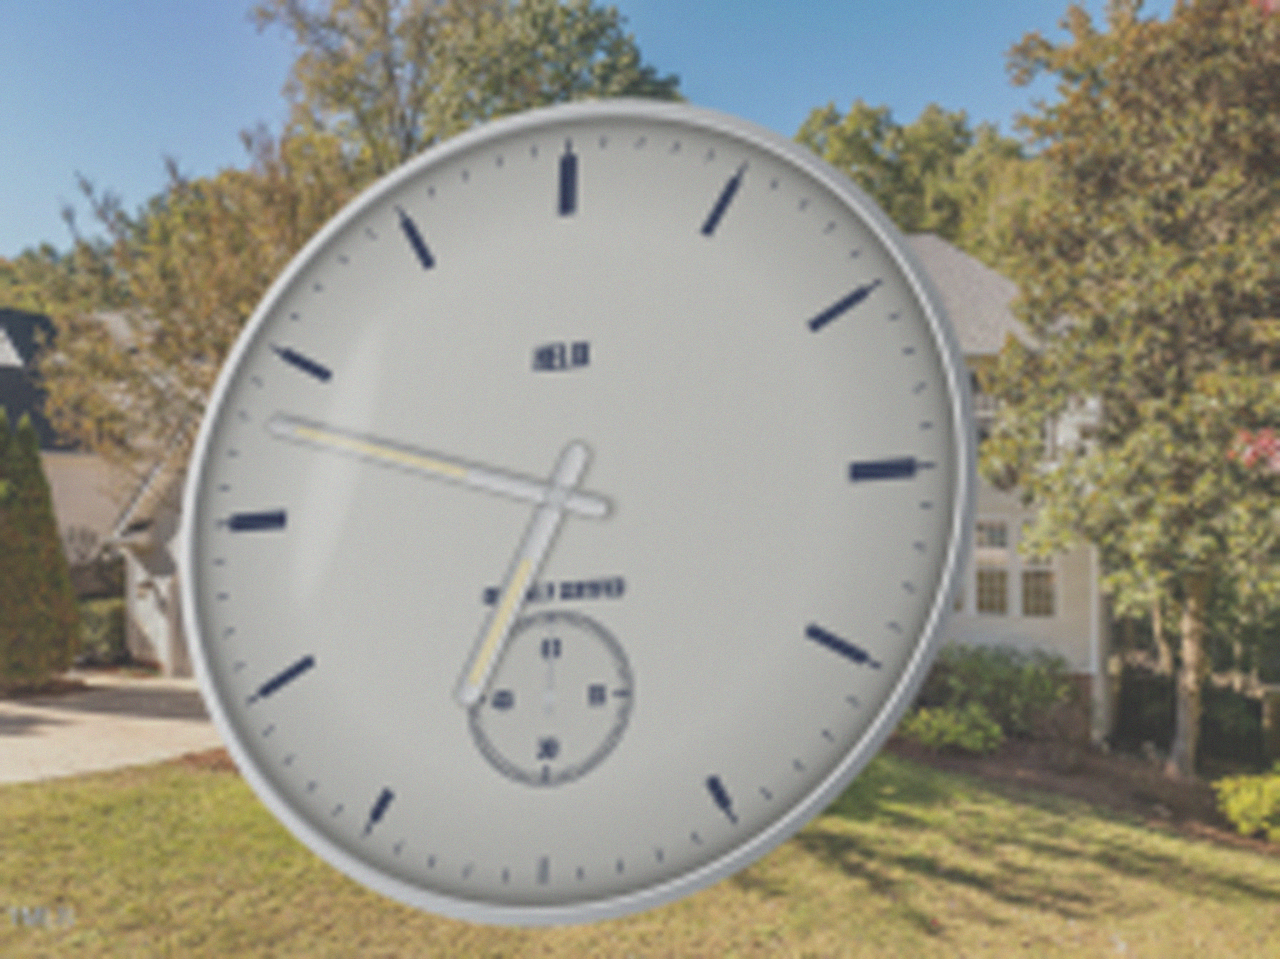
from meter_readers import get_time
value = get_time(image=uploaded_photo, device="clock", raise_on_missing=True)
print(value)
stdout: 6:48
